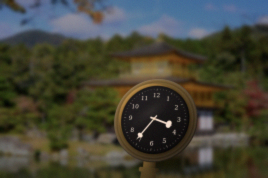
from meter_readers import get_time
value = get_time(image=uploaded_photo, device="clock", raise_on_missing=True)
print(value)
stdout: 3:36
